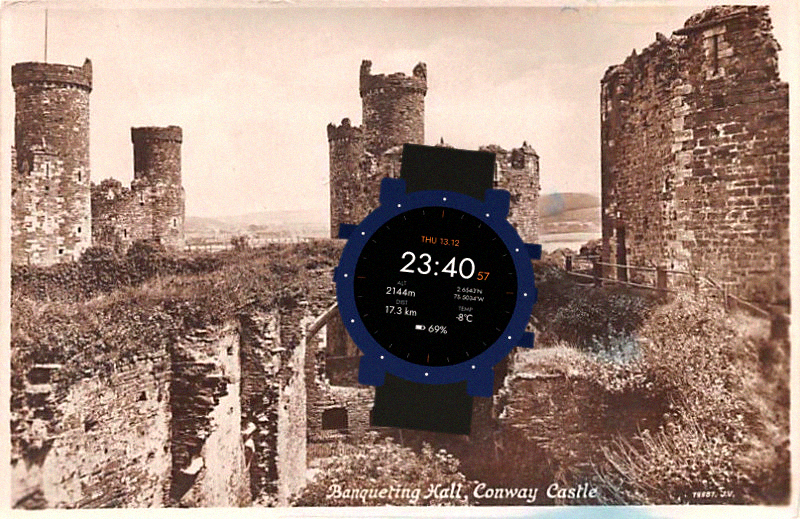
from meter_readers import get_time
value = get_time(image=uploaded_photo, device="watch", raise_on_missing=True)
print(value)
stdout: 23:40:57
